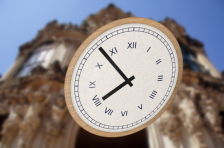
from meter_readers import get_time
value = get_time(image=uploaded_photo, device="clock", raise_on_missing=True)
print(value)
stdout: 7:53
